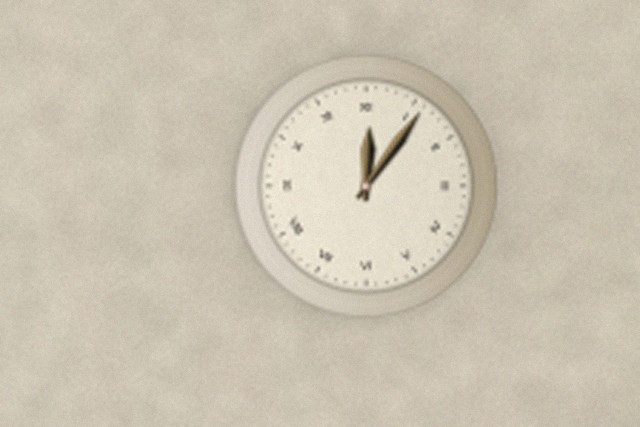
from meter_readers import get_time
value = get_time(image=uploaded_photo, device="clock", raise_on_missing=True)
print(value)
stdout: 12:06
